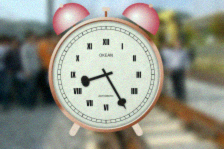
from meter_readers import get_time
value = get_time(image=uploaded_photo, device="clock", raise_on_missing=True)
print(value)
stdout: 8:25
